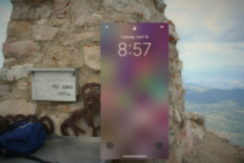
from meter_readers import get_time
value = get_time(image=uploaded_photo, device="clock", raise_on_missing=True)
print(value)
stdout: 8:57
